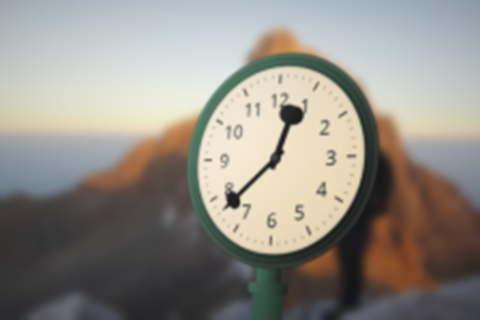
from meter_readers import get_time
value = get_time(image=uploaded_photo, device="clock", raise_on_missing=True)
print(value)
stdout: 12:38
